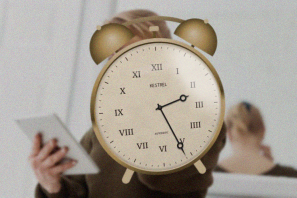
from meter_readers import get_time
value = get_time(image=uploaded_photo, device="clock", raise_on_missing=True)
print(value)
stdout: 2:26
